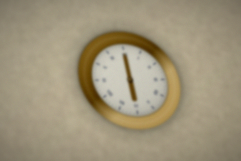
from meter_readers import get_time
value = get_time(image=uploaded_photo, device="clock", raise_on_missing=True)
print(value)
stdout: 6:00
